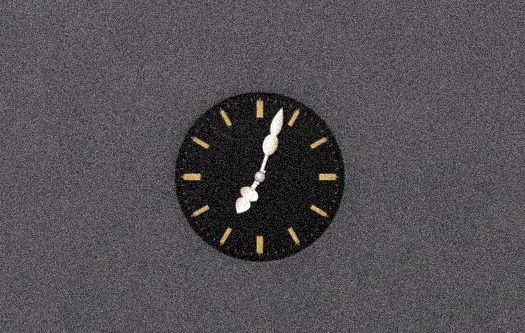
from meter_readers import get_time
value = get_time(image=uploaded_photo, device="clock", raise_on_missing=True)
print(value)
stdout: 7:03
